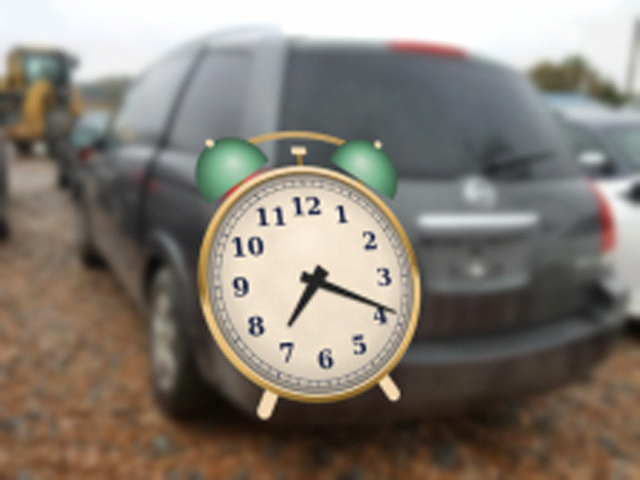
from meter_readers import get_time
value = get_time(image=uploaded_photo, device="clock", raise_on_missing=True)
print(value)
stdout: 7:19
